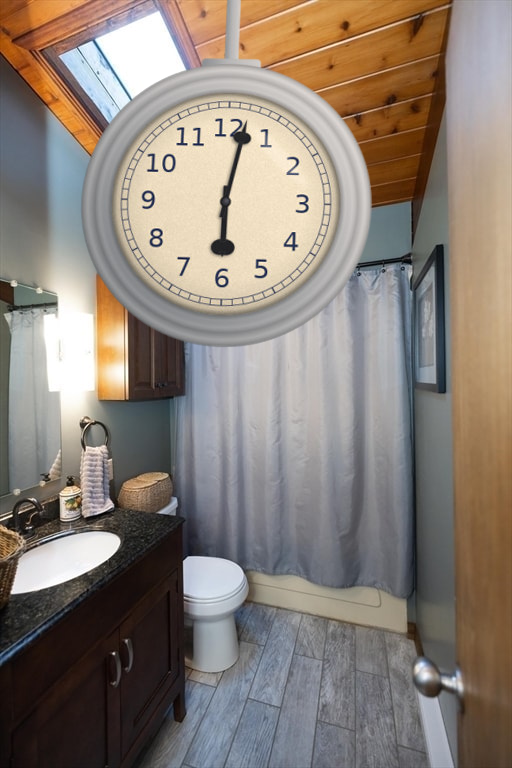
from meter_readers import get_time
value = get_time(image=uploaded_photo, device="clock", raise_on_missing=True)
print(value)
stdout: 6:02
